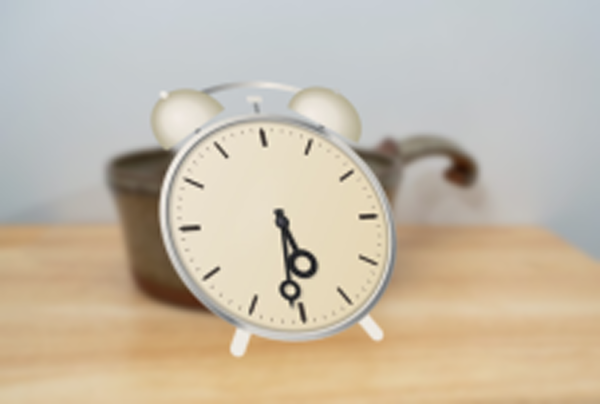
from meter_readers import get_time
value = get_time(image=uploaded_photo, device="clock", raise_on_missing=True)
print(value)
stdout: 5:31
